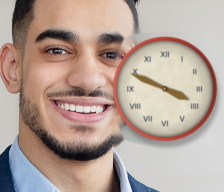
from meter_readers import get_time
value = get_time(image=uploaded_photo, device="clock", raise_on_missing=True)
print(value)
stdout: 3:49
